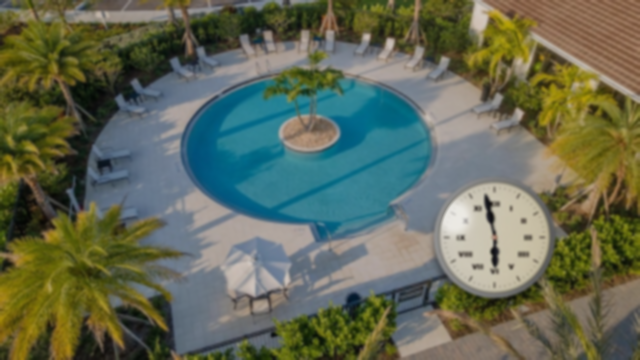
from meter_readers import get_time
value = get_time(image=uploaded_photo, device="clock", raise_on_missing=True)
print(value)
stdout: 5:58
